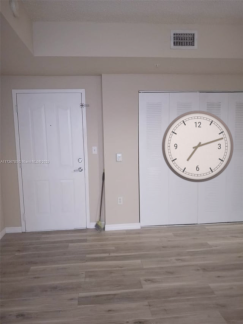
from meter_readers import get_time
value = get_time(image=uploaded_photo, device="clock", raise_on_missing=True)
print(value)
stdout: 7:12
